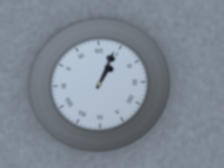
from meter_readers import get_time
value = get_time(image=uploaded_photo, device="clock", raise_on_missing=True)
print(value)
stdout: 1:04
